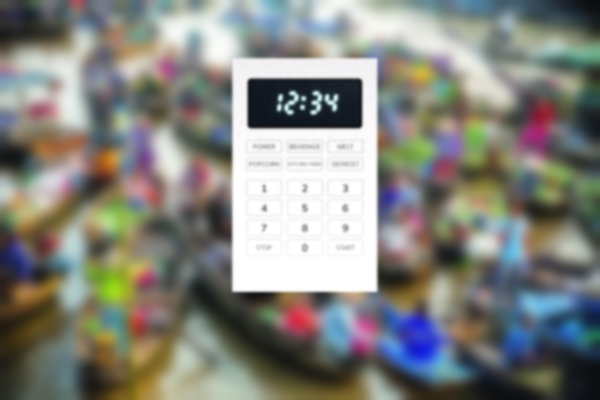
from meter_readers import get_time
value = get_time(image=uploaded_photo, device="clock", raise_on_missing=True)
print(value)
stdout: 12:34
